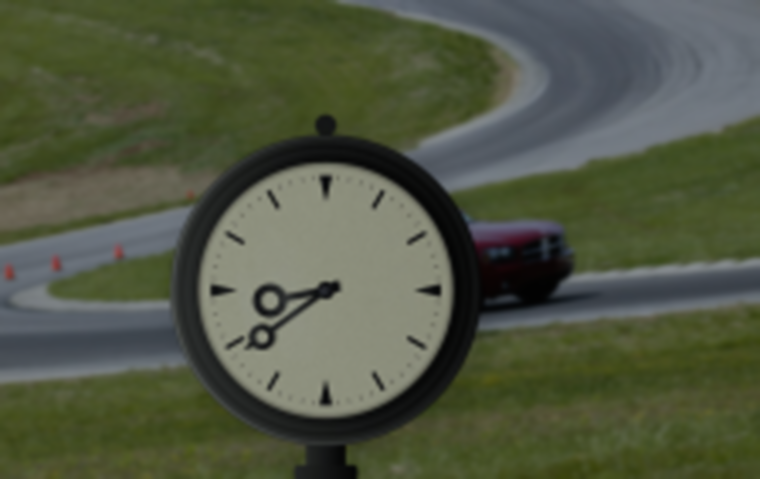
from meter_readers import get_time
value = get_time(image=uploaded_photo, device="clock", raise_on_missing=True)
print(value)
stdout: 8:39
